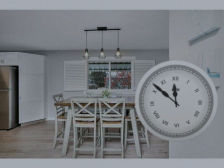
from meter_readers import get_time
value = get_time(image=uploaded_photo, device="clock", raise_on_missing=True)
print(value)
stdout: 11:52
